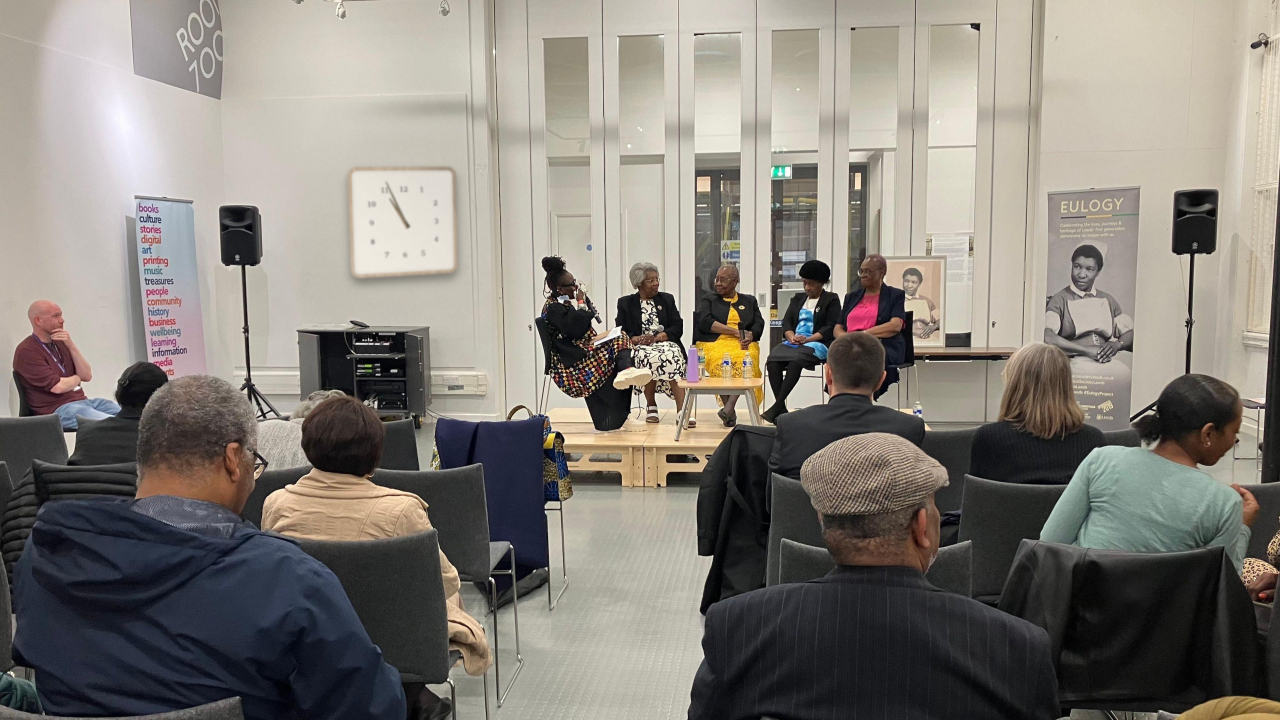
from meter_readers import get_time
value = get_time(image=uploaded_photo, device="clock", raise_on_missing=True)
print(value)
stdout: 10:56
